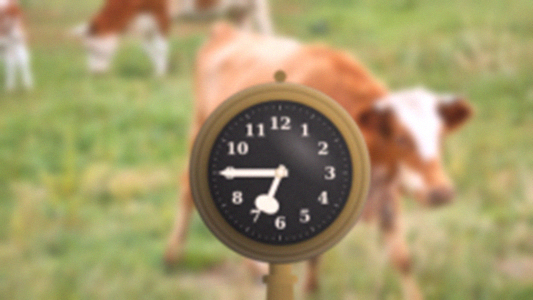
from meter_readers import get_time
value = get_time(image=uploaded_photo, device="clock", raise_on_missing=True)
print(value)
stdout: 6:45
